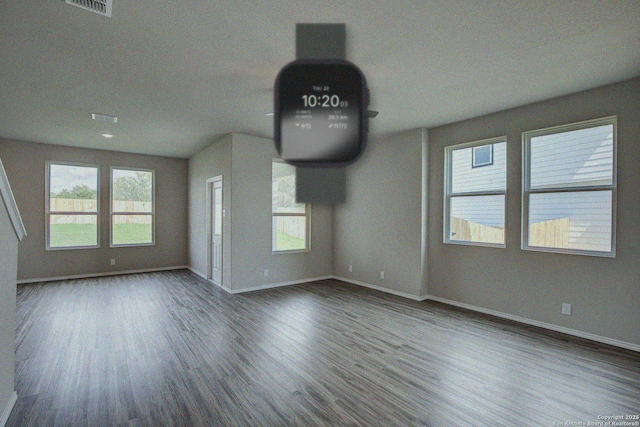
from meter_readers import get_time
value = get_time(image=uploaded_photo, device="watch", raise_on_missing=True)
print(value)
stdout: 10:20
